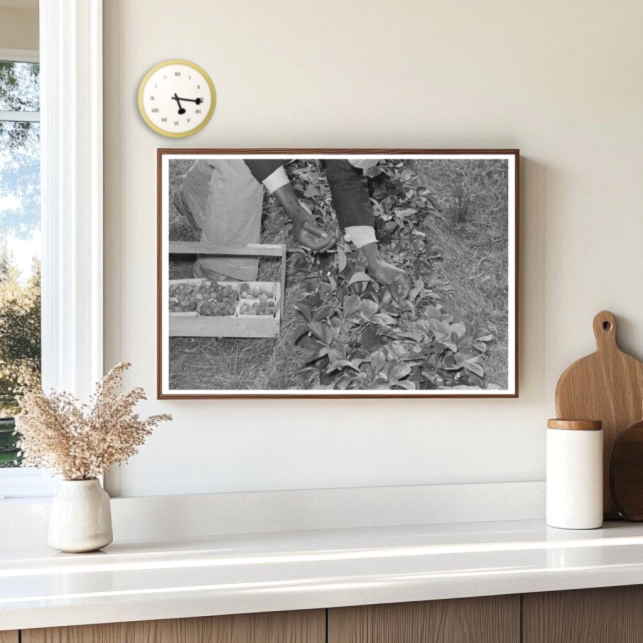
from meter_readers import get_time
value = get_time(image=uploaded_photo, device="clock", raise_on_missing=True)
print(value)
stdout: 5:16
